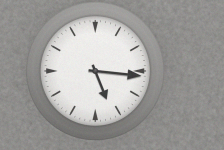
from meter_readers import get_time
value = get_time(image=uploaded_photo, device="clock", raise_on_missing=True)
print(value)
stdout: 5:16
